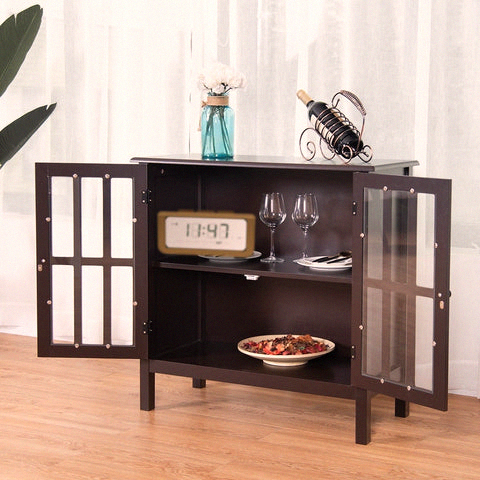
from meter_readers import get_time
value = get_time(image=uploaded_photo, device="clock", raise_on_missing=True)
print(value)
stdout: 11:47
